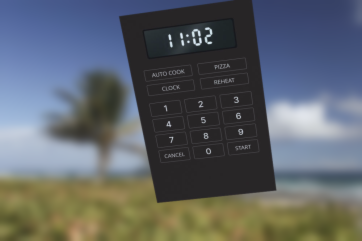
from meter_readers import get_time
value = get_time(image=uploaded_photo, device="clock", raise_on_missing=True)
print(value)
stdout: 11:02
